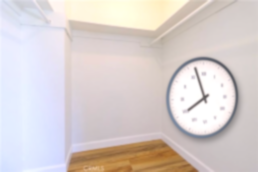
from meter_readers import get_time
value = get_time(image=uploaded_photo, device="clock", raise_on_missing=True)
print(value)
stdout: 7:57
